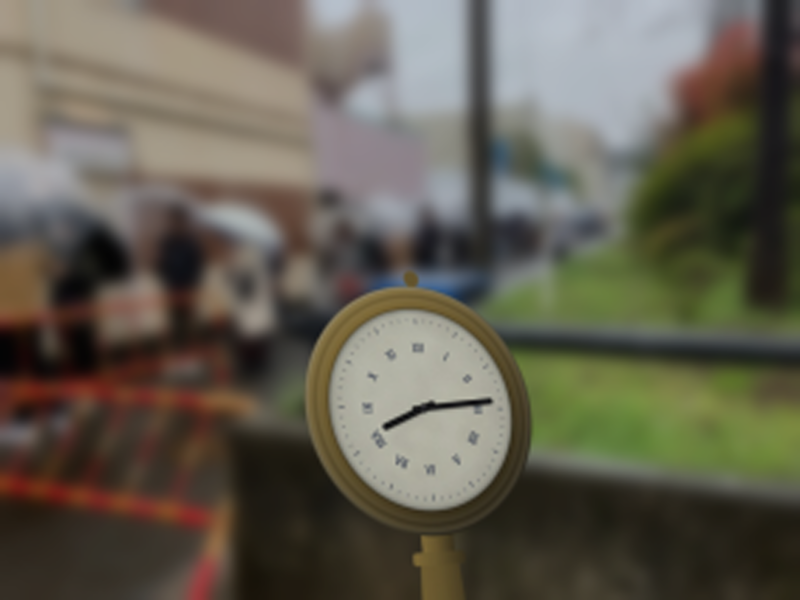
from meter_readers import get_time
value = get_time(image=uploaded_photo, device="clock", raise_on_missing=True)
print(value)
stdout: 8:14
